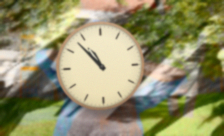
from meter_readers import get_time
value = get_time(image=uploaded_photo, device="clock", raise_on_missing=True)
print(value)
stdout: 10:53
